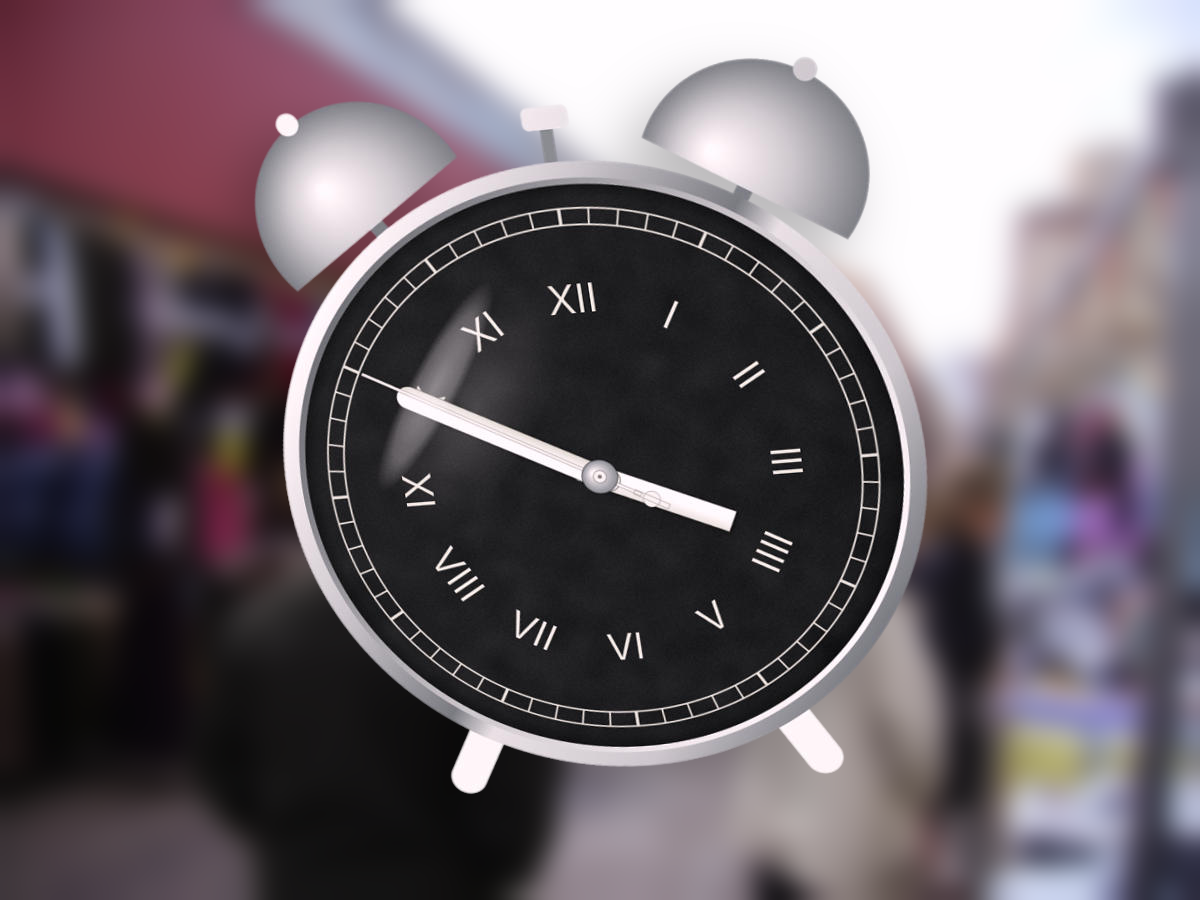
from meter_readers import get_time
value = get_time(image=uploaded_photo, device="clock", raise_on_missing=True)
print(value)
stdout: 3:49:50
